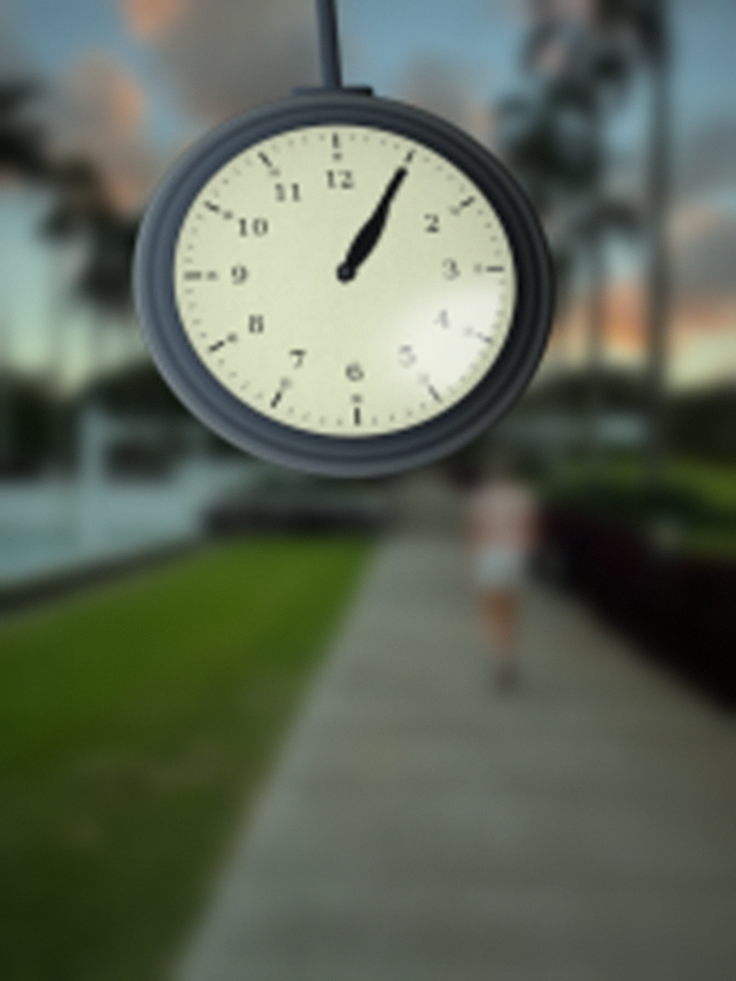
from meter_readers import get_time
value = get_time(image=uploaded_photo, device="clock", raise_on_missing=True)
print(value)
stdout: 1:05
